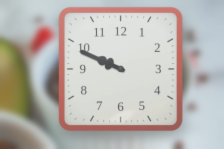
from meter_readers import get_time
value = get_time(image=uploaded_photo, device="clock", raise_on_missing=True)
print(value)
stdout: 9:49
